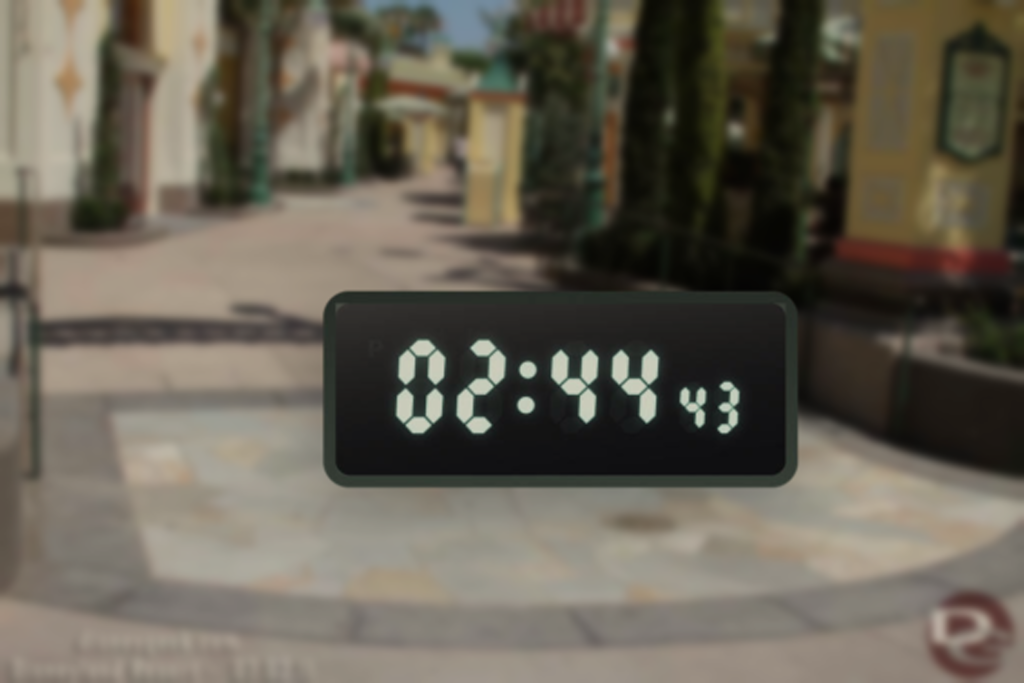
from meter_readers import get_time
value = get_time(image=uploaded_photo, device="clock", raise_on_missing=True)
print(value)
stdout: 2:44:43
